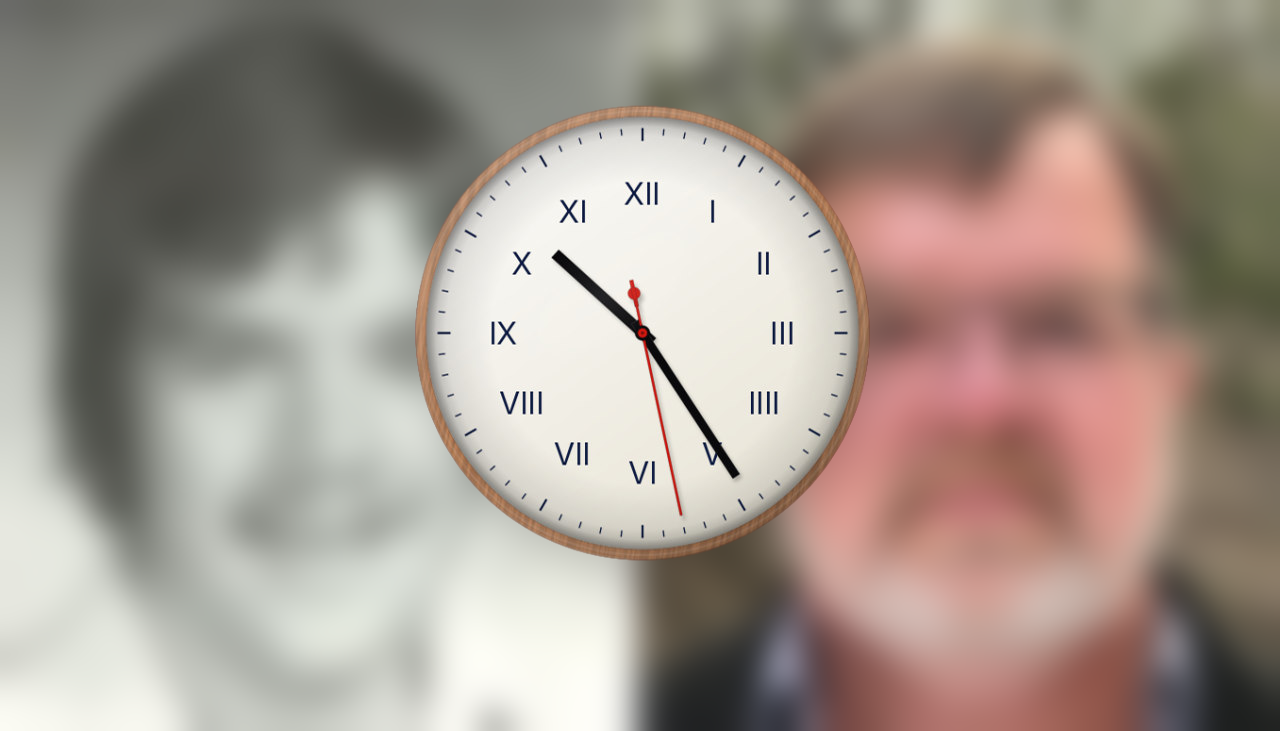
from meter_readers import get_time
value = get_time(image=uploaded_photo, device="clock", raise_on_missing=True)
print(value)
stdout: 10:24:28
